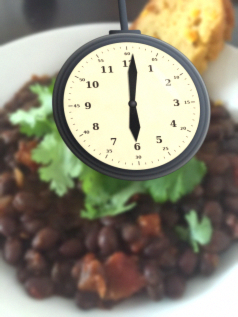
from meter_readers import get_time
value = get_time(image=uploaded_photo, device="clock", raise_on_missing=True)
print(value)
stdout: 6:01
